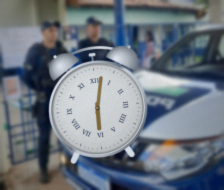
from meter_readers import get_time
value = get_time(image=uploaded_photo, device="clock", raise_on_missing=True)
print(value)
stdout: 6:02
